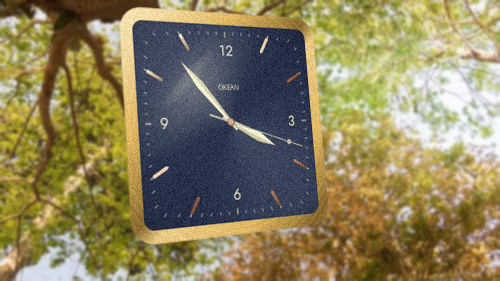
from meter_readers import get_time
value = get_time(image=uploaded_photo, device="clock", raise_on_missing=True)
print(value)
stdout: 3:53:18
